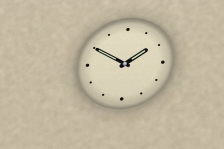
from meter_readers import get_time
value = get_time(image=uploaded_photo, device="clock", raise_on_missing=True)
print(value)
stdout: 1:50
